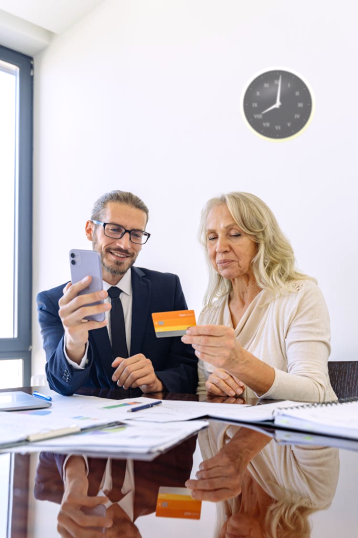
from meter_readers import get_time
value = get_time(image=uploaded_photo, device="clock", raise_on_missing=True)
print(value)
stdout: 8:01
